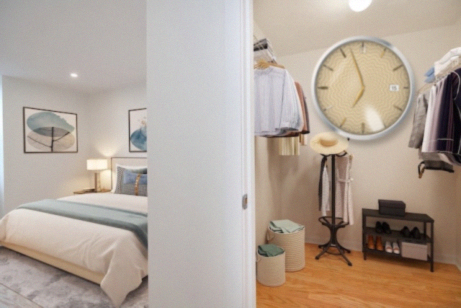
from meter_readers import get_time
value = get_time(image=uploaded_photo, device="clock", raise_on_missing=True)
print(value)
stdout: 6:57
